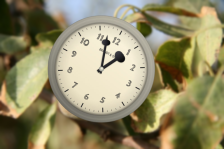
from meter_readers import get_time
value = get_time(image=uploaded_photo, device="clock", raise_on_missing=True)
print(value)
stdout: 12:57
